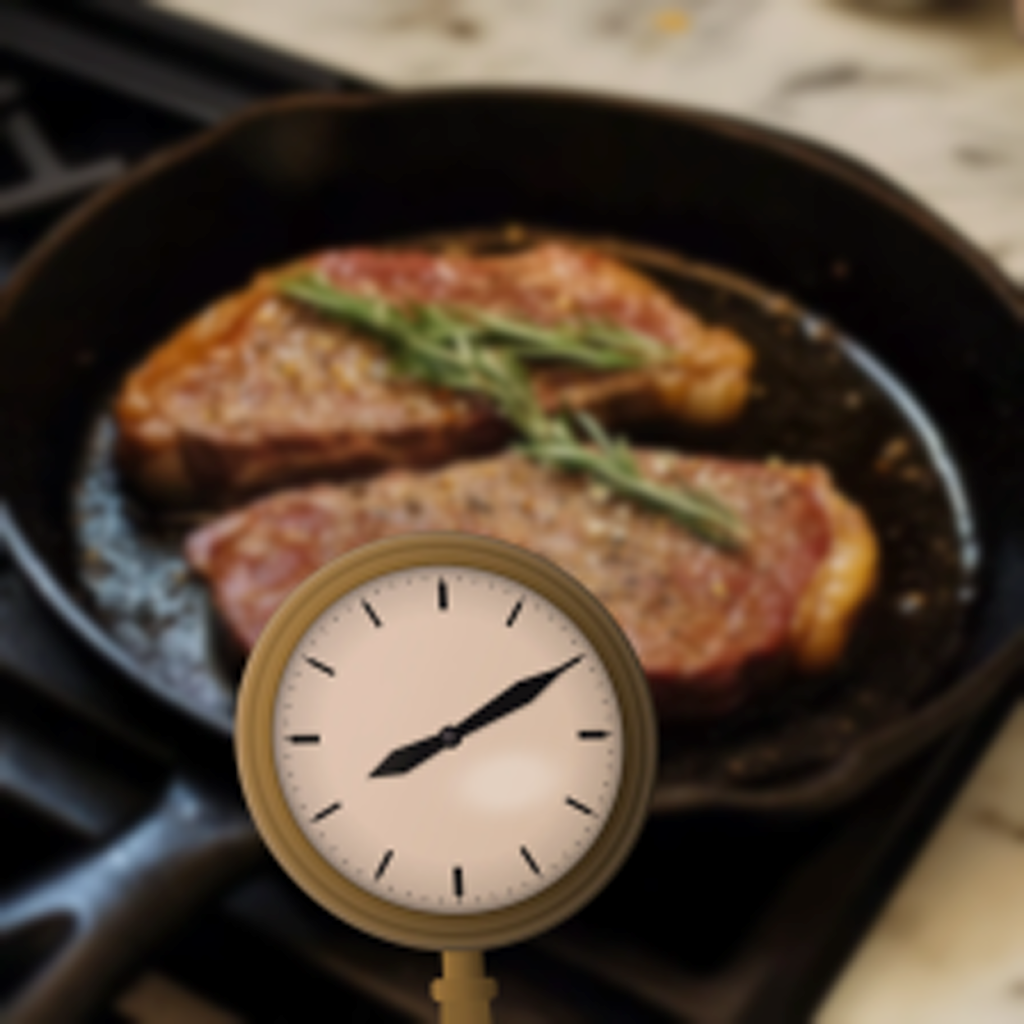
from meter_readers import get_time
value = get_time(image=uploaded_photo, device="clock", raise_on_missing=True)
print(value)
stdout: 8:10
